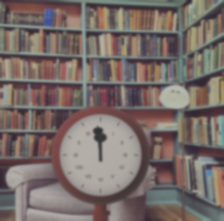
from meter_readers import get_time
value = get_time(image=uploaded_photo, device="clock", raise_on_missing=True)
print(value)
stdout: 11:59
